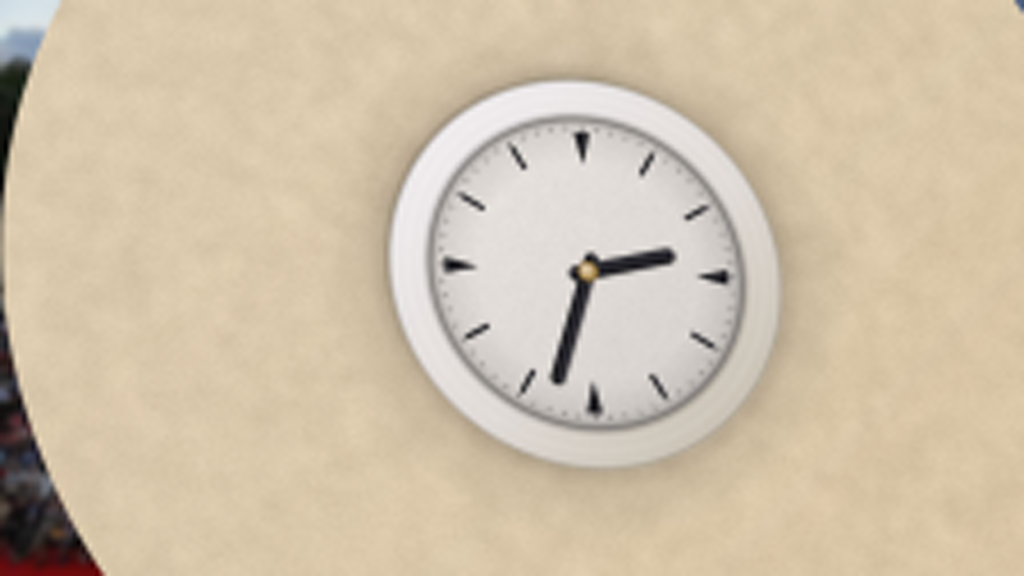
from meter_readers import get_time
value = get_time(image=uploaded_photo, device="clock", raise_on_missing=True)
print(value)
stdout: 2:33
